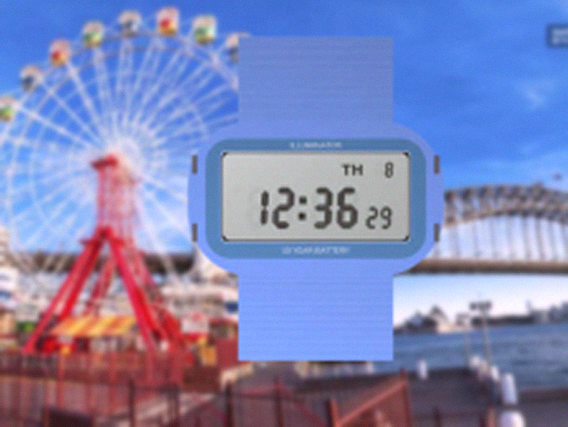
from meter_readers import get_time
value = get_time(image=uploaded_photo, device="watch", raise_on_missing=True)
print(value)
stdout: 12:36:29
